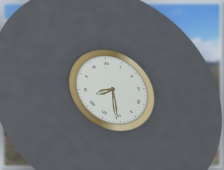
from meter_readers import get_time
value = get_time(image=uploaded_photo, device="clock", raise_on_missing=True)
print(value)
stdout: 8:31
